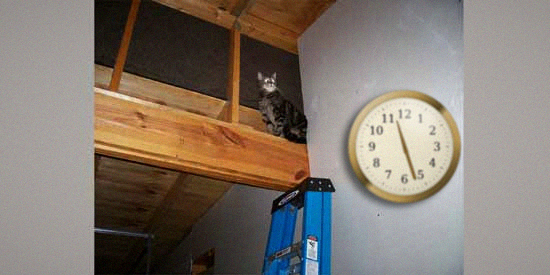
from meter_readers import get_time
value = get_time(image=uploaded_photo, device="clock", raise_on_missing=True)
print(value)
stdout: 11:27
